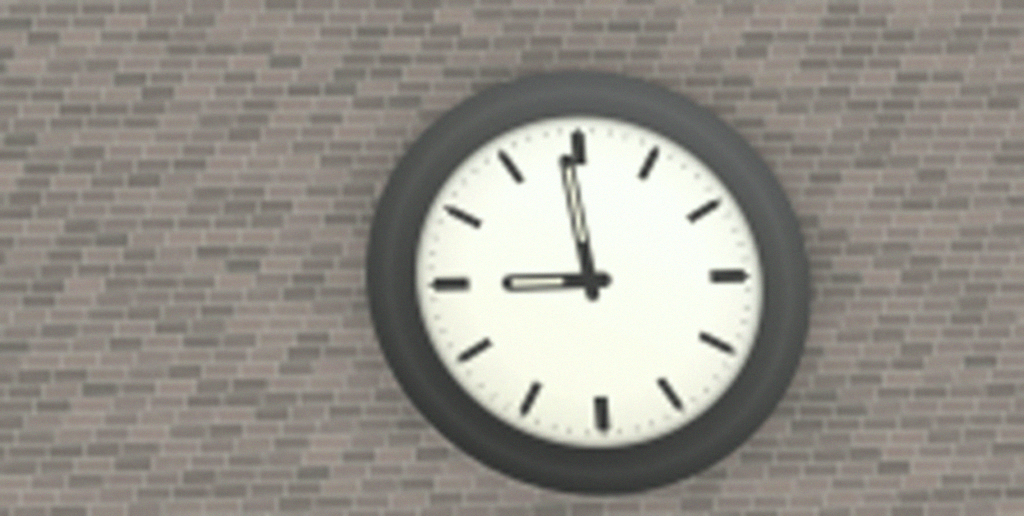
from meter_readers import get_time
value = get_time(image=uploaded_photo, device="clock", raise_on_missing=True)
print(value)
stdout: 8:59
